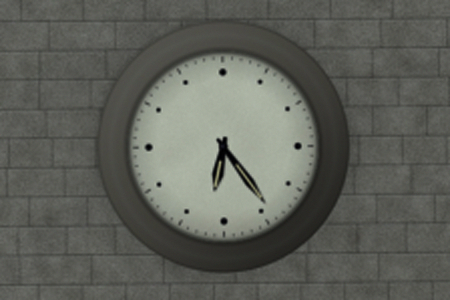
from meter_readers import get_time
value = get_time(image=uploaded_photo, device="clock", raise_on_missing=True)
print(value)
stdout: 6:24
